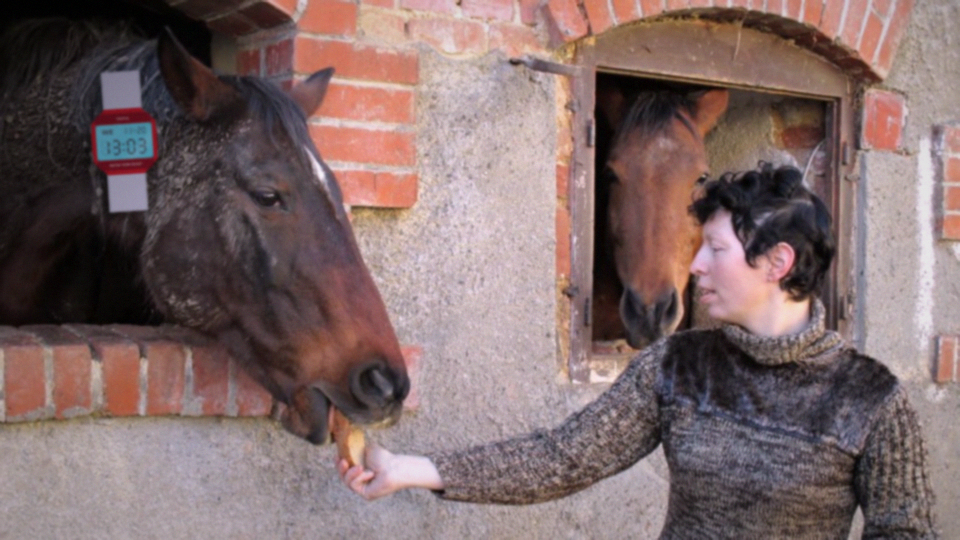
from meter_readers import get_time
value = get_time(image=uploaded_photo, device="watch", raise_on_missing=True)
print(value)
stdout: 13:03
